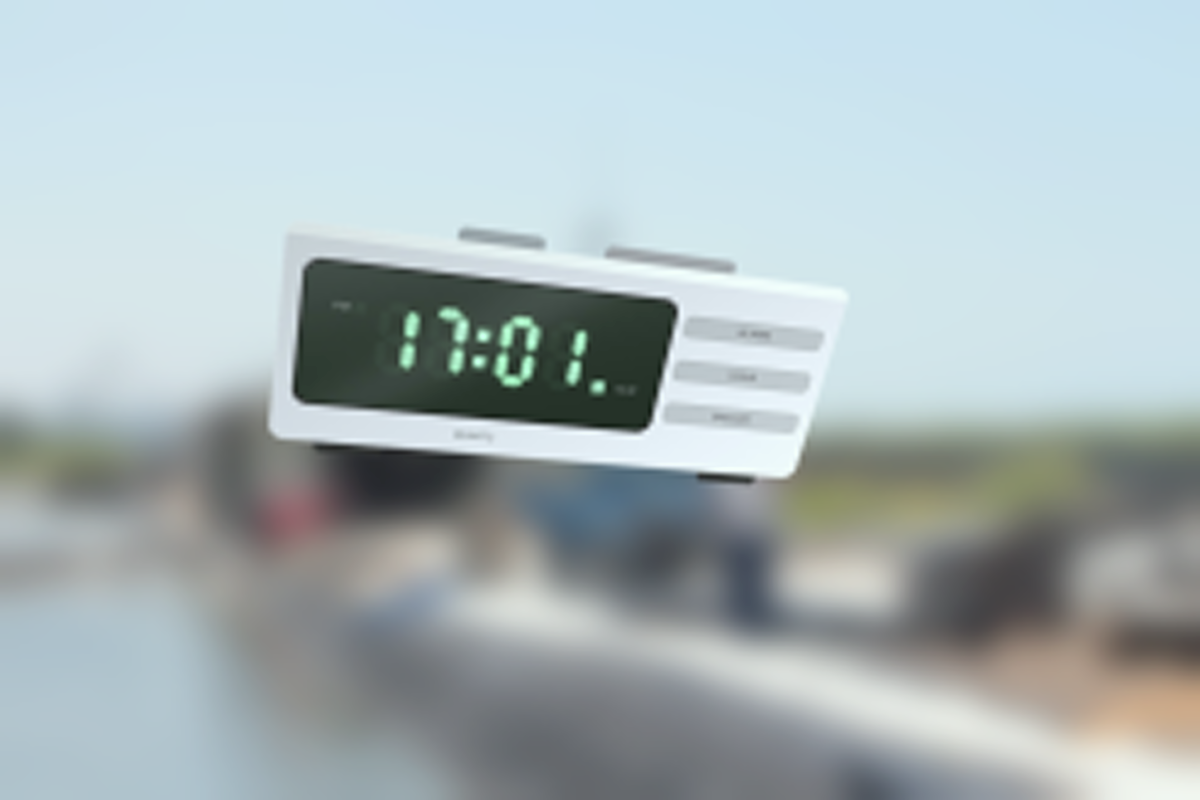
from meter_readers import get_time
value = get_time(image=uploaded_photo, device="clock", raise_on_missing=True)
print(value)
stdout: 17:01
